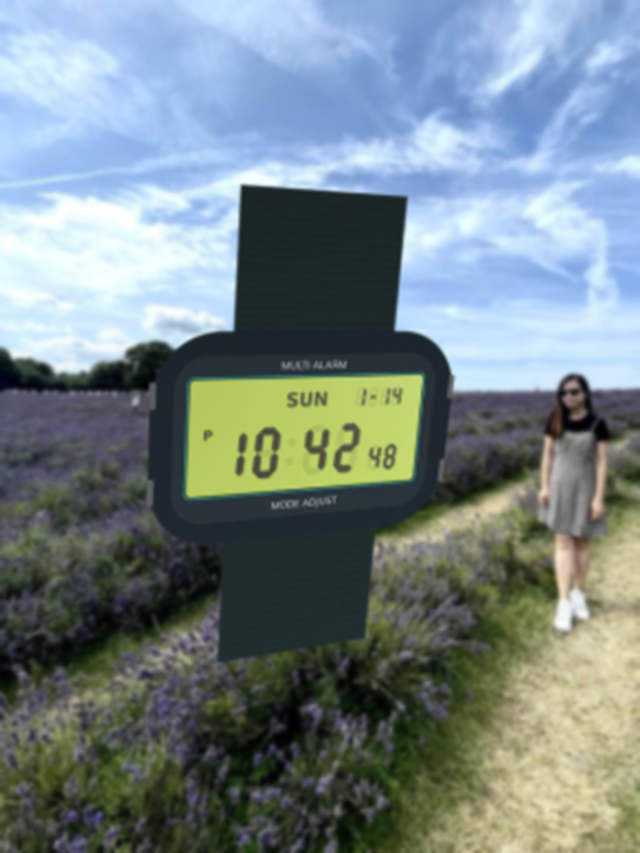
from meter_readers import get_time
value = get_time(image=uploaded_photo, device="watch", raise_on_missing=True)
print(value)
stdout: 10:42:48
